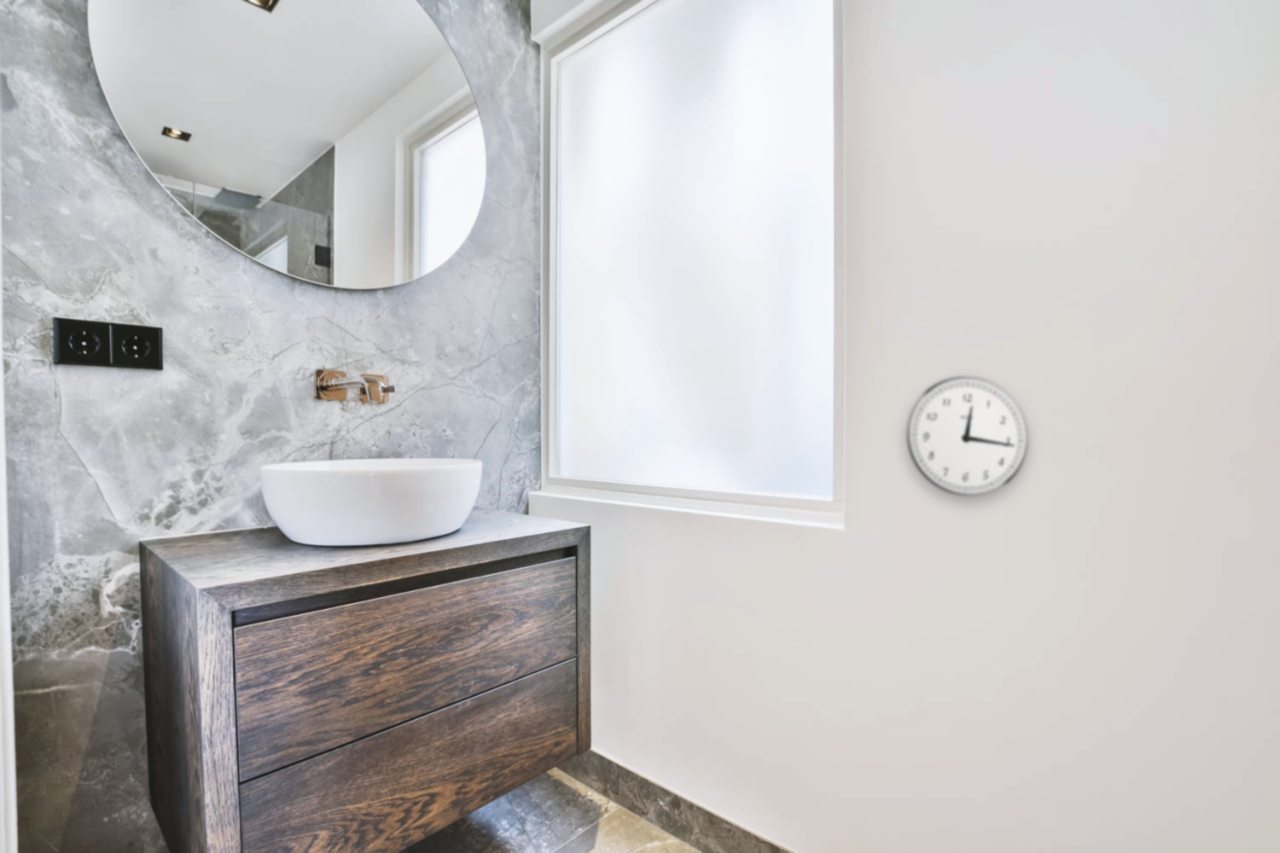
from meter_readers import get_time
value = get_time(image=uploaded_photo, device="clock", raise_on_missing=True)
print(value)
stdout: 12:16
